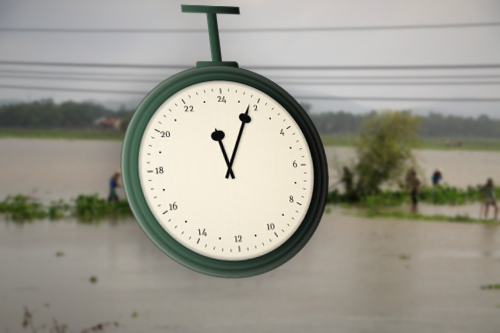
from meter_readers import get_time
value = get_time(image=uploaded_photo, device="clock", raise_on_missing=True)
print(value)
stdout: 23:04
